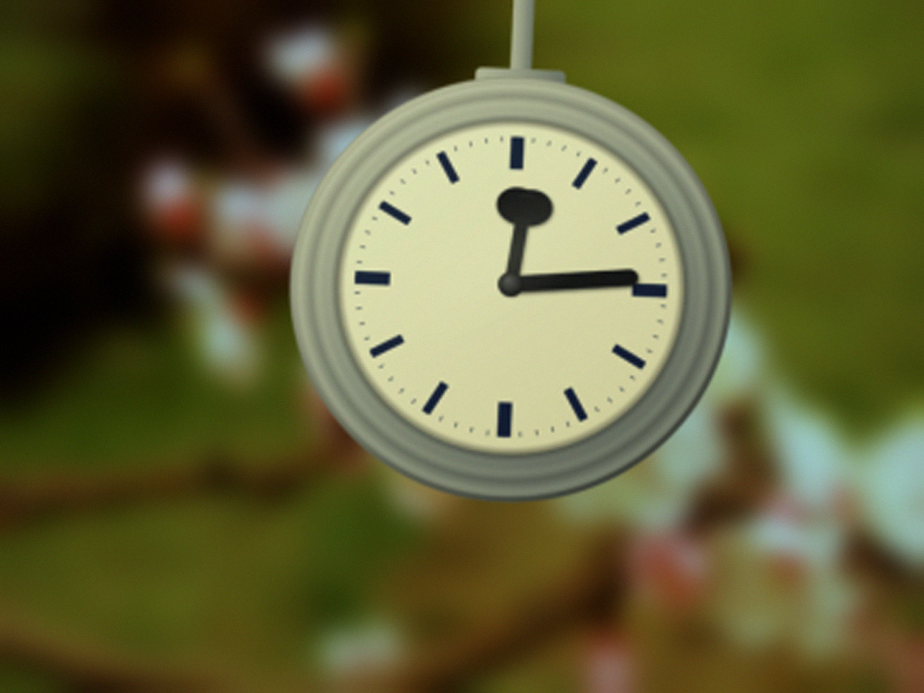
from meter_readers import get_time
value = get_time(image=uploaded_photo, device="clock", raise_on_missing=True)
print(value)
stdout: 12:14
